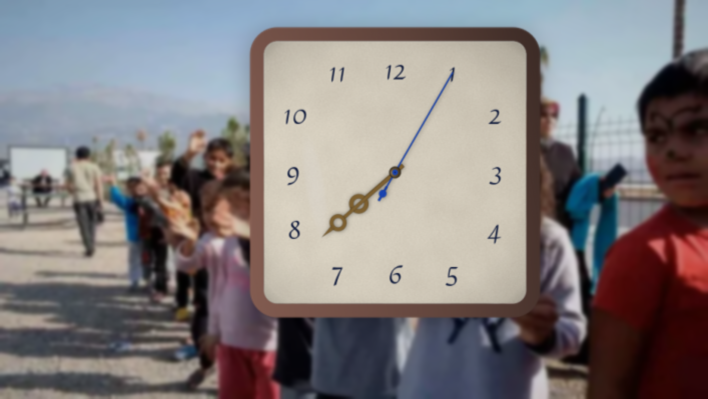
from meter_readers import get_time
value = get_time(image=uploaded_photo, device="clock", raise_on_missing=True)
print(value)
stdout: 7:38:05
